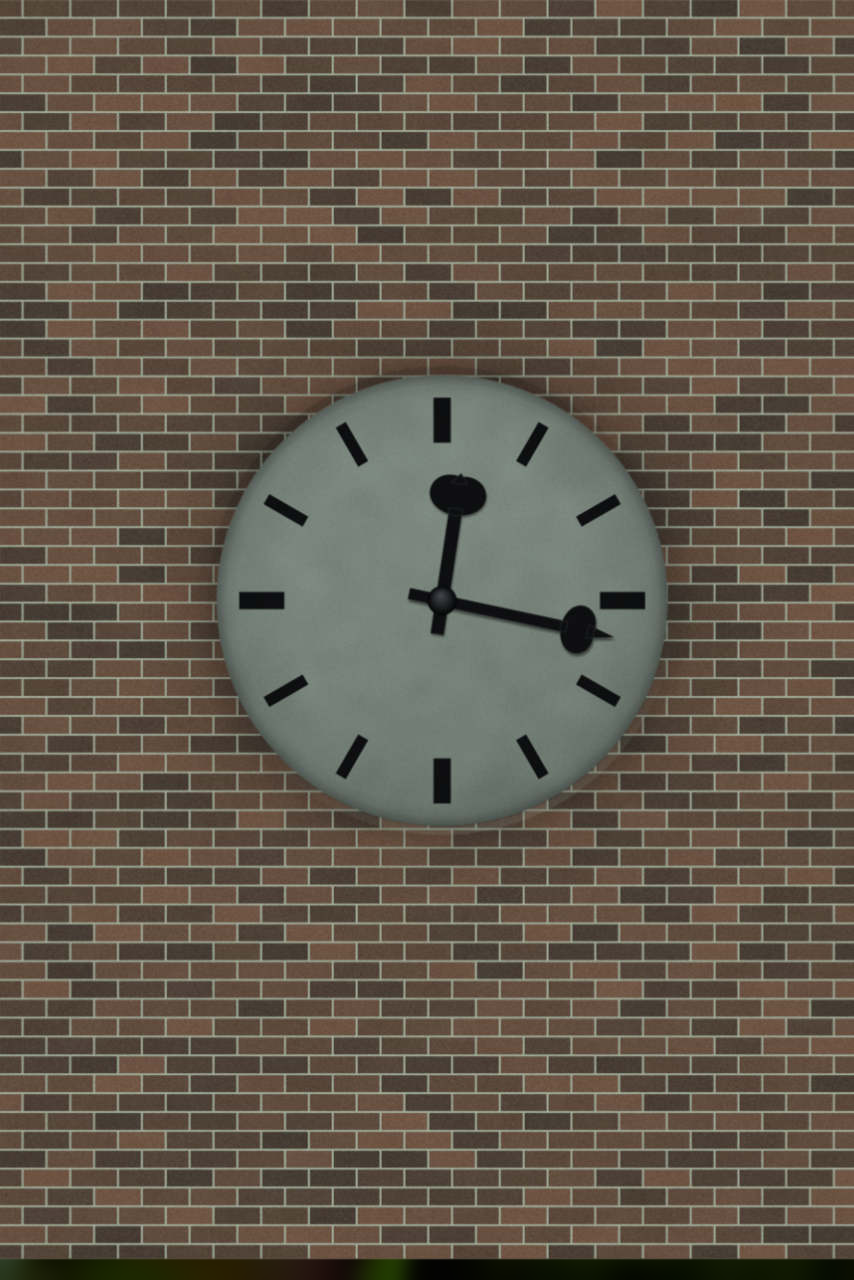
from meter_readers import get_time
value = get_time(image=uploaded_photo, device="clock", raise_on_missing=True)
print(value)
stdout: 12:17
